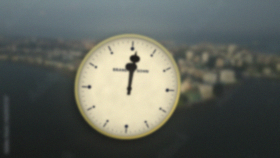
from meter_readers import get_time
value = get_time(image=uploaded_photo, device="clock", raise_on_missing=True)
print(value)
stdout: 12:01
